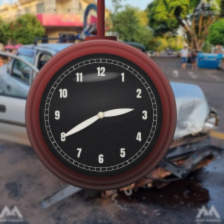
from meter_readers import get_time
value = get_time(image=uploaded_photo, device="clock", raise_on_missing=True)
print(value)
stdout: 2:40
